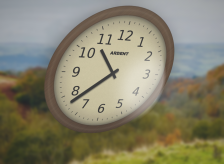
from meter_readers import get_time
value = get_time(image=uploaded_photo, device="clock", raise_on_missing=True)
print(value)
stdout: 10:38
